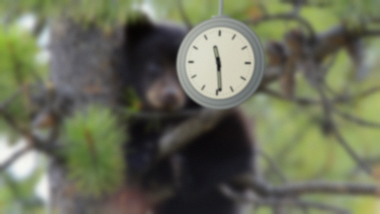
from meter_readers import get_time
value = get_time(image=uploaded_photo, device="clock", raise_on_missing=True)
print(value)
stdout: 11:29
